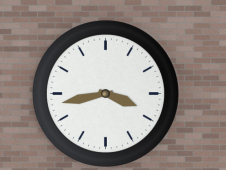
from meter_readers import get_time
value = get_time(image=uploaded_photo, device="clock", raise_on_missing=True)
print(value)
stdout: 3:43
